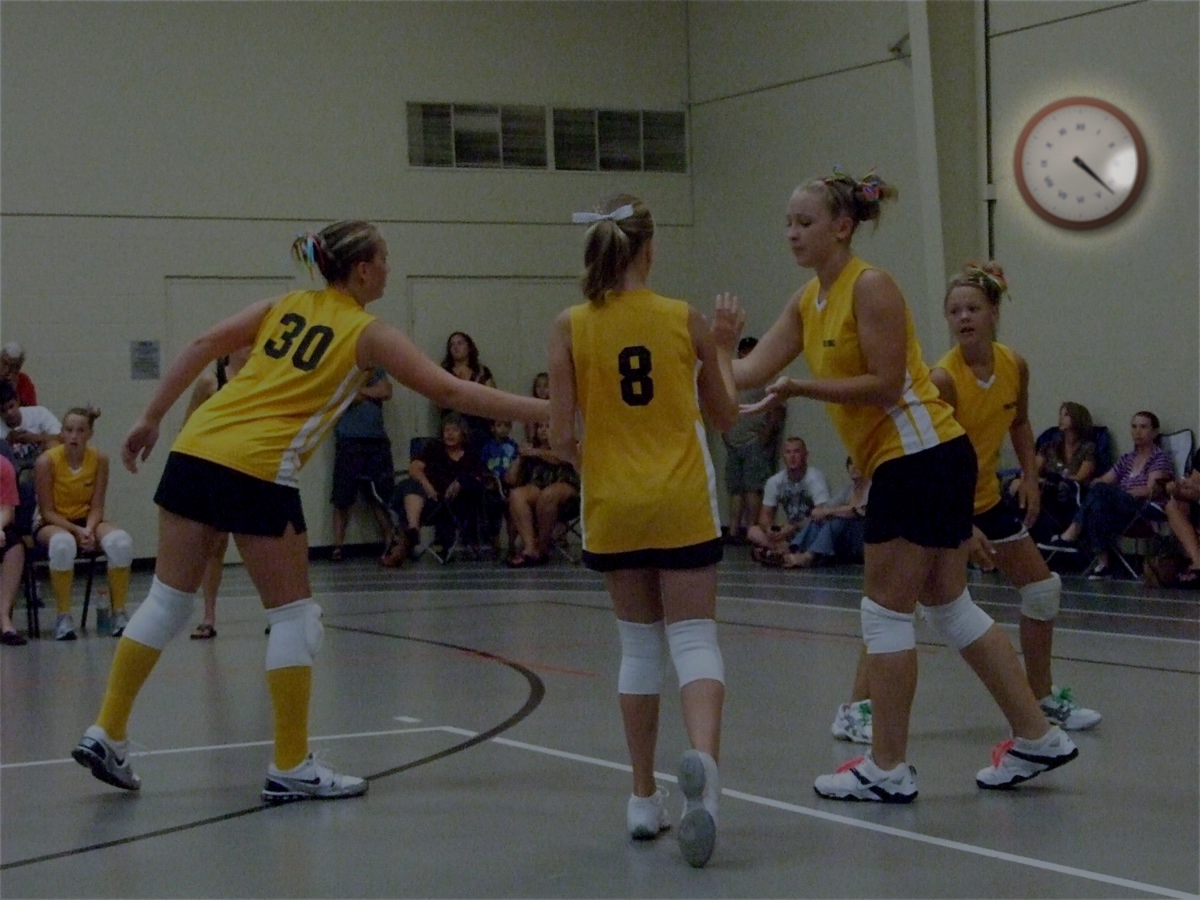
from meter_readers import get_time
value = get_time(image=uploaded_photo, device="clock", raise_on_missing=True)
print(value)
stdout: 4:22
